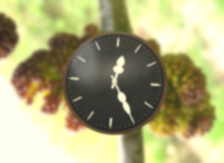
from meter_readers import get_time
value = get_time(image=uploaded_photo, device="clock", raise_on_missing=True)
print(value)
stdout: 12:25
